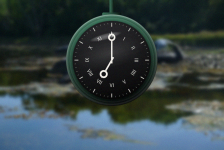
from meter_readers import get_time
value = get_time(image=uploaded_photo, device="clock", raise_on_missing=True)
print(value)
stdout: 7:00
